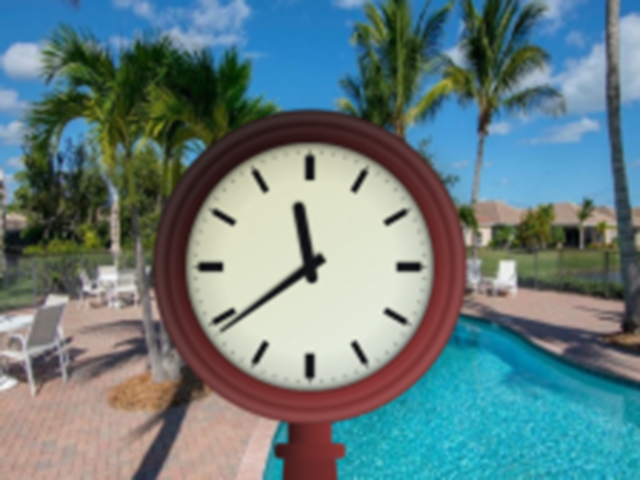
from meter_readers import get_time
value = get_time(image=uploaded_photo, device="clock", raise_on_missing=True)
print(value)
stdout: 11:39
